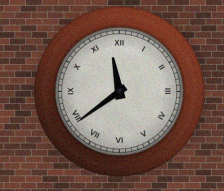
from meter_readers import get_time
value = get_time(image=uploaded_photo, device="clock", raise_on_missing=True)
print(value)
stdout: 11:39
